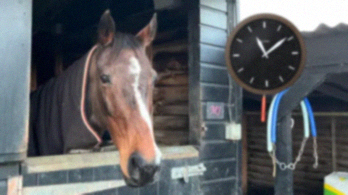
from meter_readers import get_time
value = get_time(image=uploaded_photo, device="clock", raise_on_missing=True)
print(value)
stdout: 11:09
